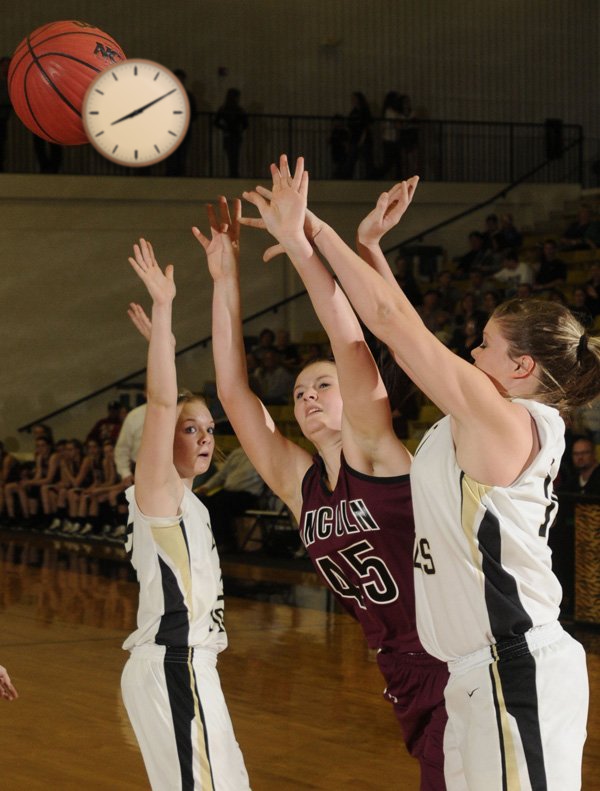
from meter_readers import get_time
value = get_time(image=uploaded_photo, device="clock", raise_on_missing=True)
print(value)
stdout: 8:10
